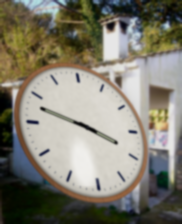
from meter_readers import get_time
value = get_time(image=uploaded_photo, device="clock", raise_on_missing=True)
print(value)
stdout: 3:48
